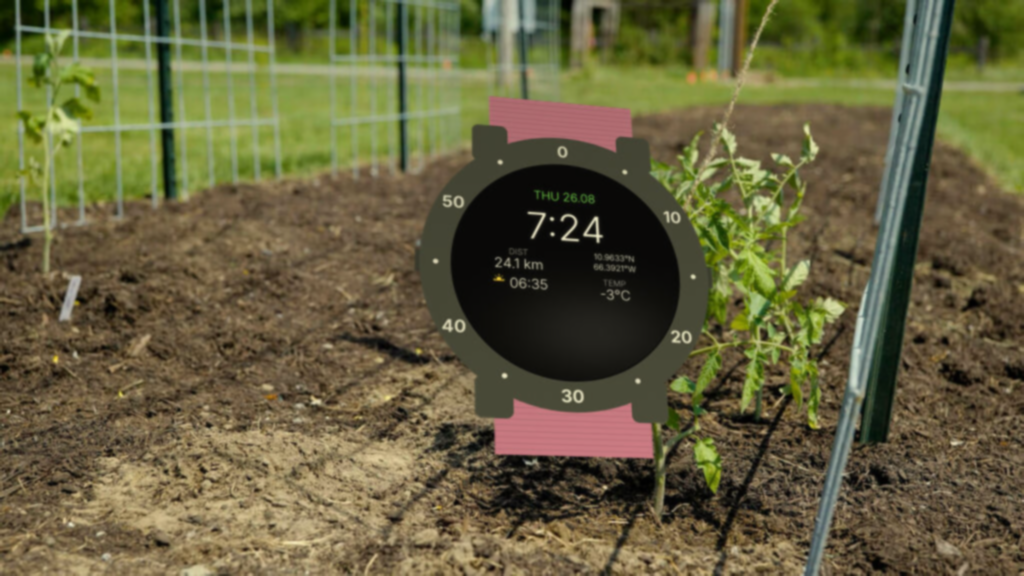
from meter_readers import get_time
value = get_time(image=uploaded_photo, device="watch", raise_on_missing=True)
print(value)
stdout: 7:24
